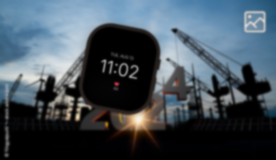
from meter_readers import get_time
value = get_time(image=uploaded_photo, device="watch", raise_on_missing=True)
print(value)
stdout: 11:02
